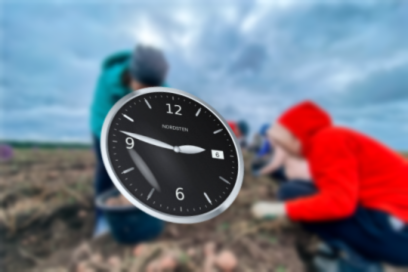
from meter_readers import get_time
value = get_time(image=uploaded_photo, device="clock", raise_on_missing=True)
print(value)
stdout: 2:47
